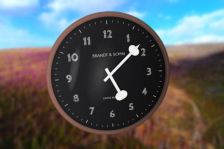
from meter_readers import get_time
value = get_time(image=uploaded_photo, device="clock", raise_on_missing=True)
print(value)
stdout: 5:08
